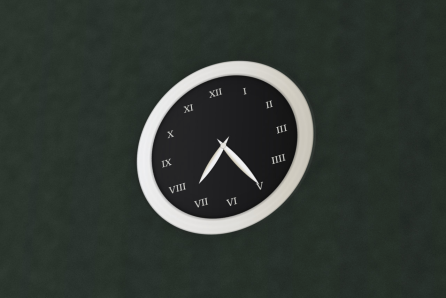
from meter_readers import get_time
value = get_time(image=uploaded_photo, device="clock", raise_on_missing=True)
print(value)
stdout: 7:25
